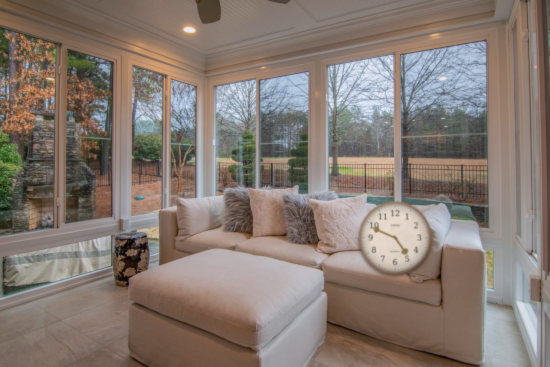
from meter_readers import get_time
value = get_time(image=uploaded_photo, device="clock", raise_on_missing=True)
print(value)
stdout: 4:49
